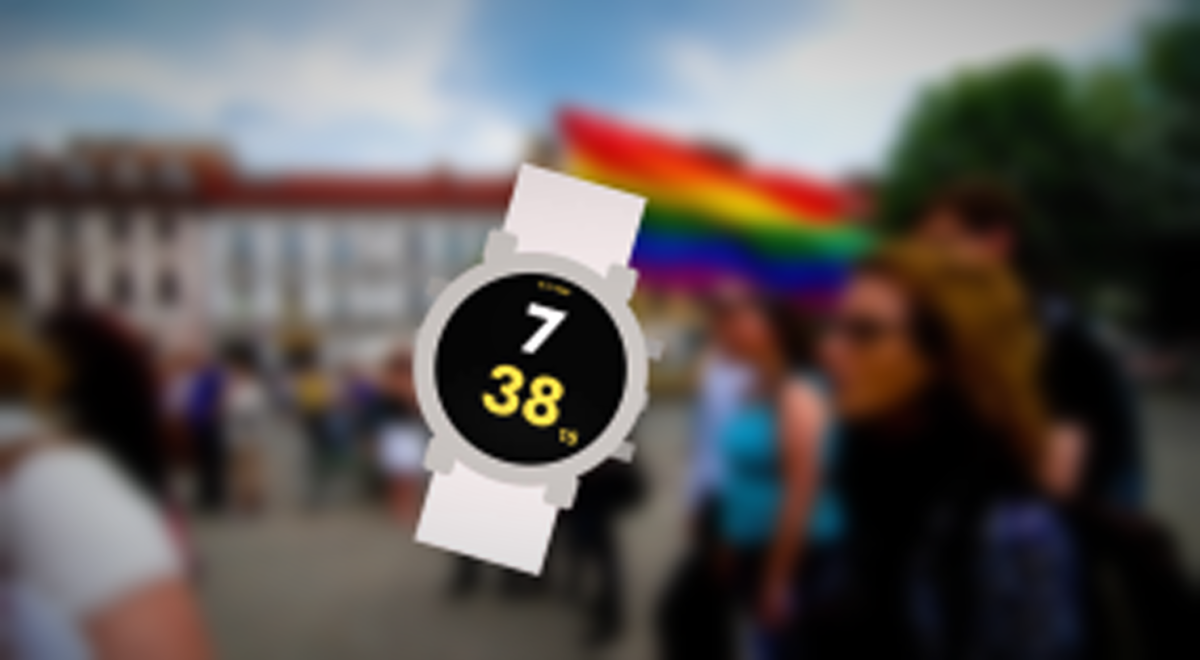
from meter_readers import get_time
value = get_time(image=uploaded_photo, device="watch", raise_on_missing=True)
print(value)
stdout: 7:38
